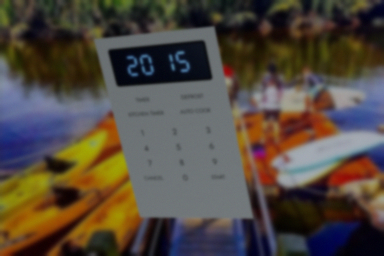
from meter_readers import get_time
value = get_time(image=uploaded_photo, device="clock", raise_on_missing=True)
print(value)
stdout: 20:15
